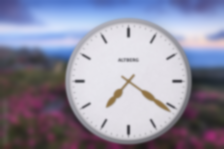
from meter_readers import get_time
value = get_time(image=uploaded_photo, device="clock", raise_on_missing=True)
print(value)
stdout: 7:21
